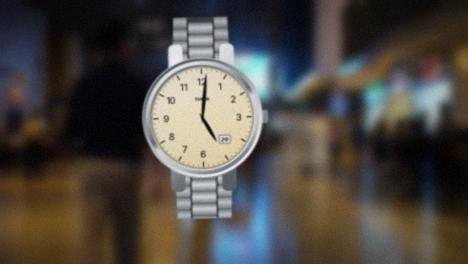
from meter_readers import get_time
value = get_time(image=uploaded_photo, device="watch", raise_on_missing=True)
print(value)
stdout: 5:01
